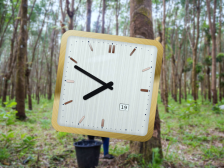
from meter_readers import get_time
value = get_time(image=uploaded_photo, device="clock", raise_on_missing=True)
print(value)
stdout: 7:49
